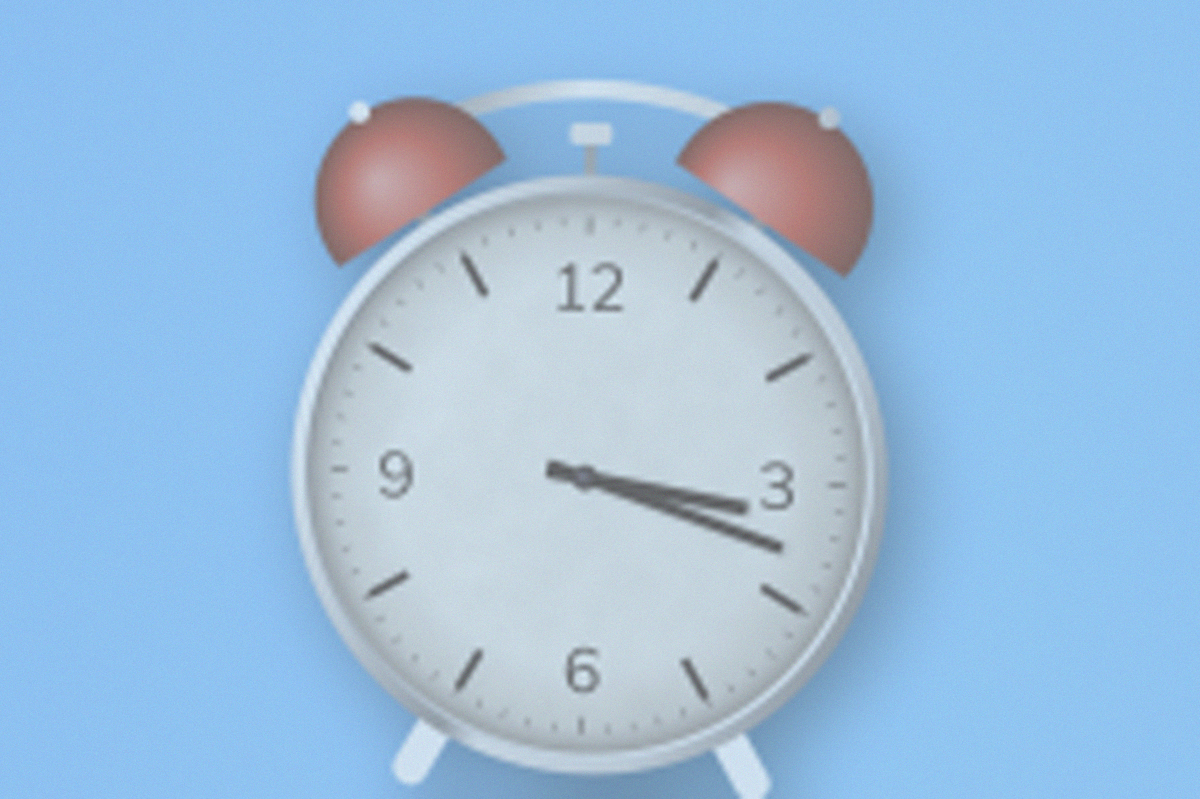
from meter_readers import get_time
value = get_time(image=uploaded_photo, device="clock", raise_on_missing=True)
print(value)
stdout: 3:18
